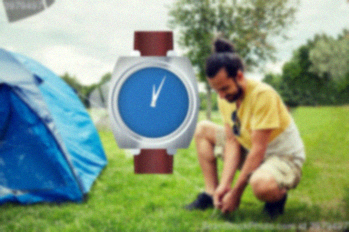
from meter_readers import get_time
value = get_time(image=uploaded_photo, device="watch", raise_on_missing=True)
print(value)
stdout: 12:04
